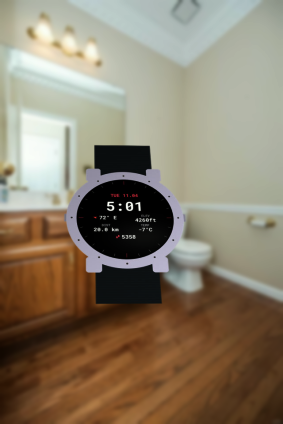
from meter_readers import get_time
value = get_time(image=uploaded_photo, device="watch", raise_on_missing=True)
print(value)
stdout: 5:01
